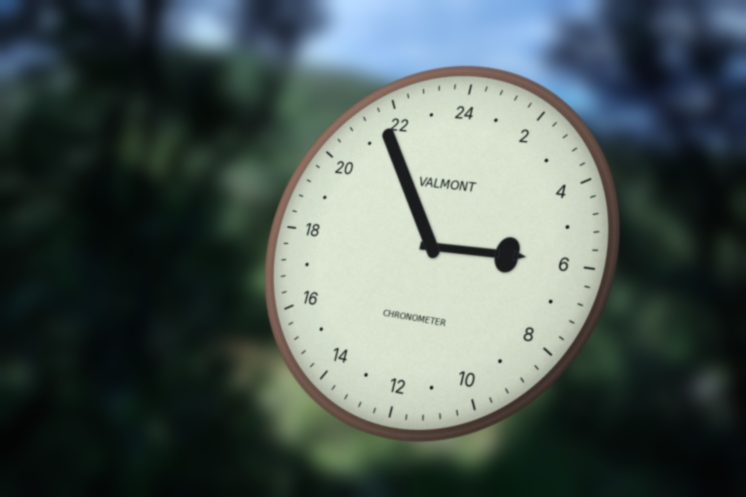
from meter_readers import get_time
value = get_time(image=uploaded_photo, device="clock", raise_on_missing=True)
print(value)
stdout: 5:54
